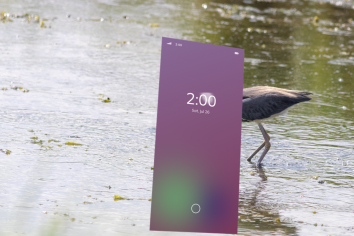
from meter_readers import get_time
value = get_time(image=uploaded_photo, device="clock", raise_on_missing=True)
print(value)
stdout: 2:00
